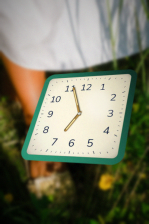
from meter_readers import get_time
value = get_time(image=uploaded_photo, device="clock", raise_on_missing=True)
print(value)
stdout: 6:56
